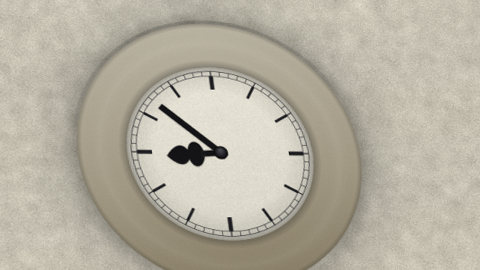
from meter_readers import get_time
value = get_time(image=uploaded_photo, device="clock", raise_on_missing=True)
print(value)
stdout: 8:52
